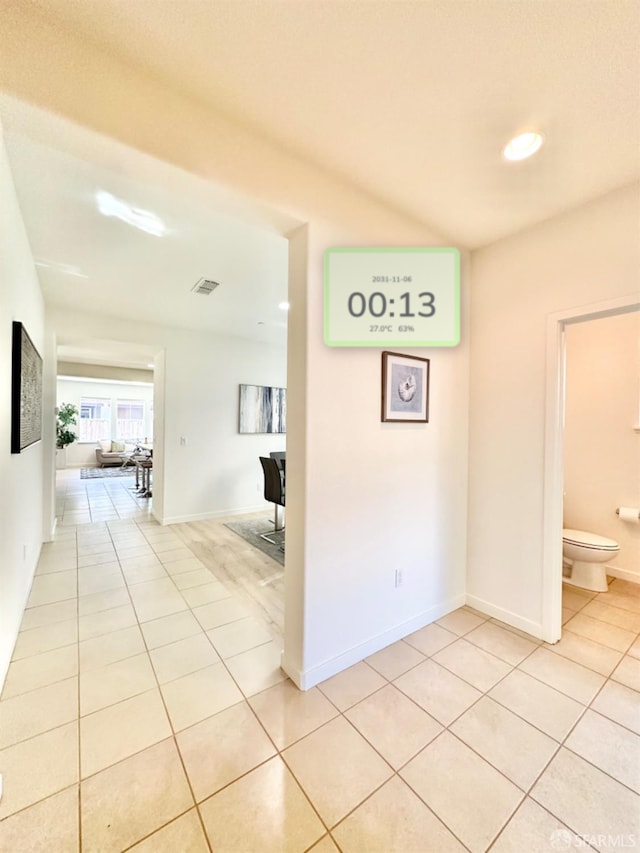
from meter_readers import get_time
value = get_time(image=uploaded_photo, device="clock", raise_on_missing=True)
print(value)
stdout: 0:13
